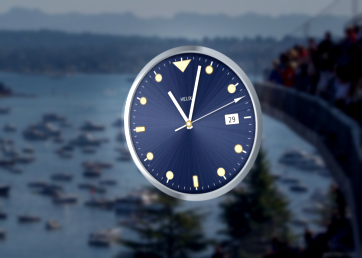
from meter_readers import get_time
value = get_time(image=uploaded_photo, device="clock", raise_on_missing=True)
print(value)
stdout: 11:03:12
